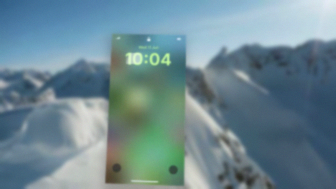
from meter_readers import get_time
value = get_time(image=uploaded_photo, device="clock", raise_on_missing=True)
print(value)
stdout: 10:04
